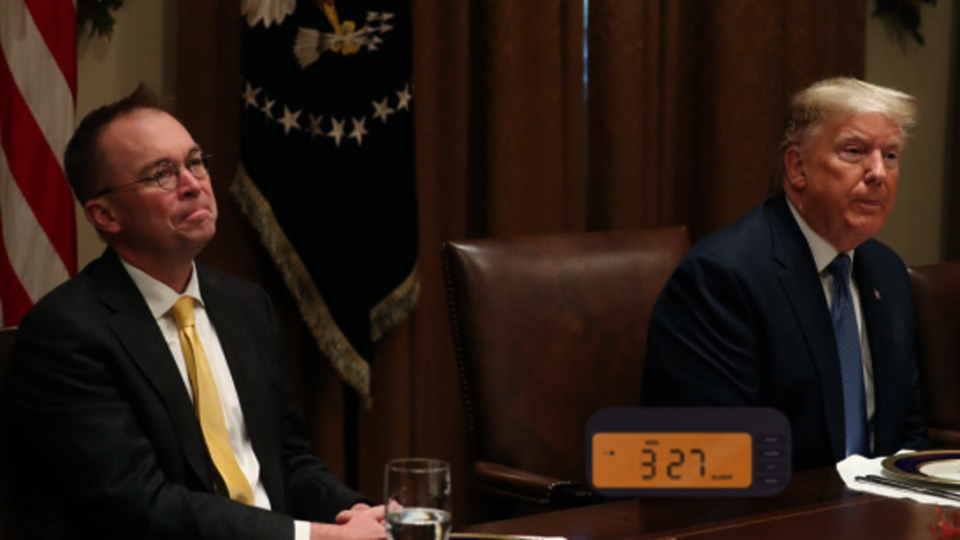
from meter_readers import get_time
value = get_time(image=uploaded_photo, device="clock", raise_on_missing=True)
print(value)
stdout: 3:27
